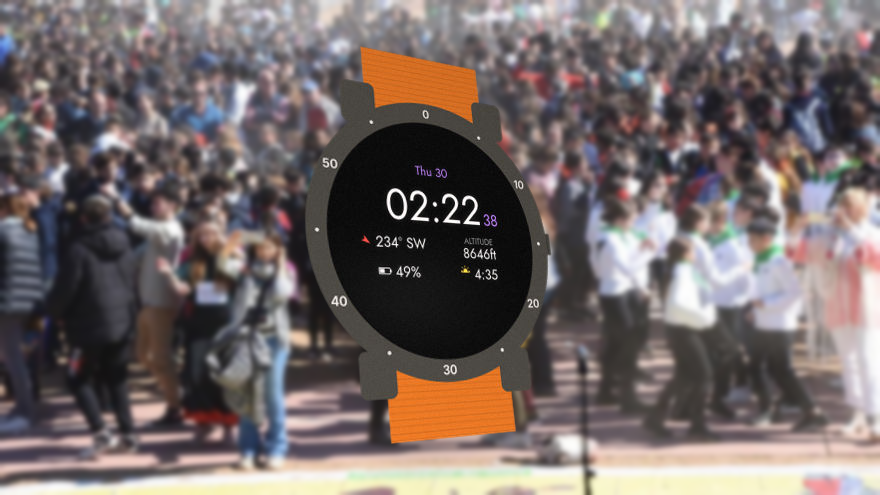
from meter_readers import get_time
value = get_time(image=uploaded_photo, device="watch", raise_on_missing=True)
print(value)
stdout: 2:22:38
